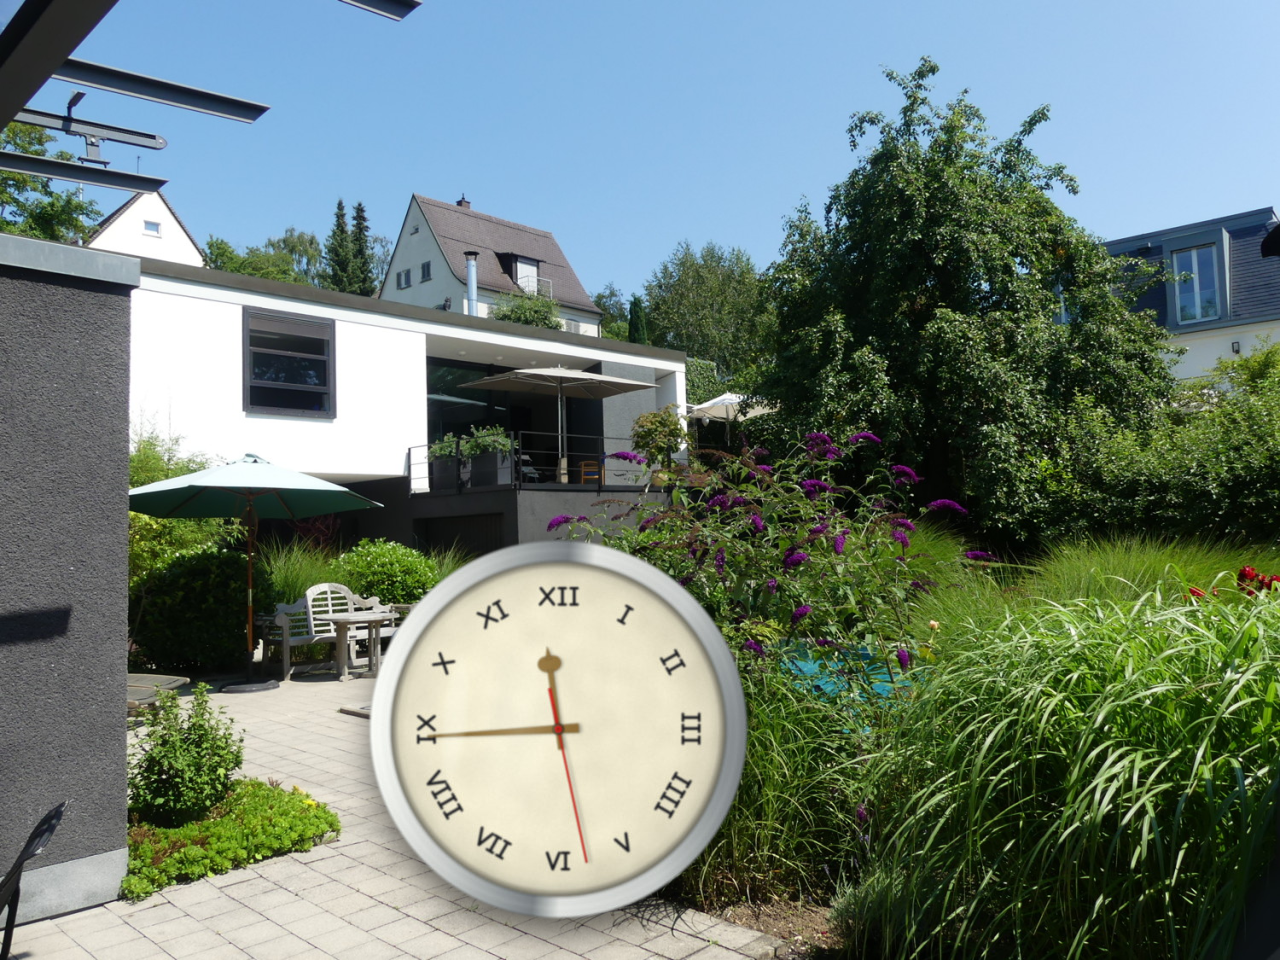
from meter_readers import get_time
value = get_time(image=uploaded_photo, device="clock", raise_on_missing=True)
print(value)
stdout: 11:44:28
